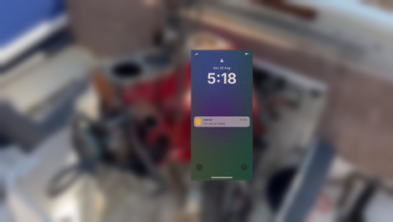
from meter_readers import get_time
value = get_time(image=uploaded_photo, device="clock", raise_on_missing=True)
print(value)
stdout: 5:18
